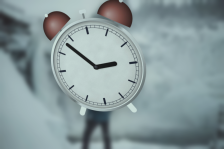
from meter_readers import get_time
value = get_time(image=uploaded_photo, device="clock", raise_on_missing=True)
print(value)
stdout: 2:53
